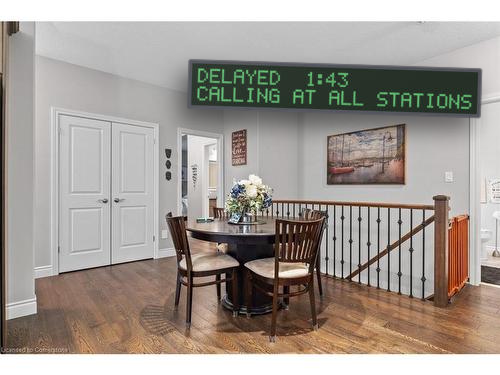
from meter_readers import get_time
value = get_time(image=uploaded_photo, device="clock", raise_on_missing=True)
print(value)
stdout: 1:43
